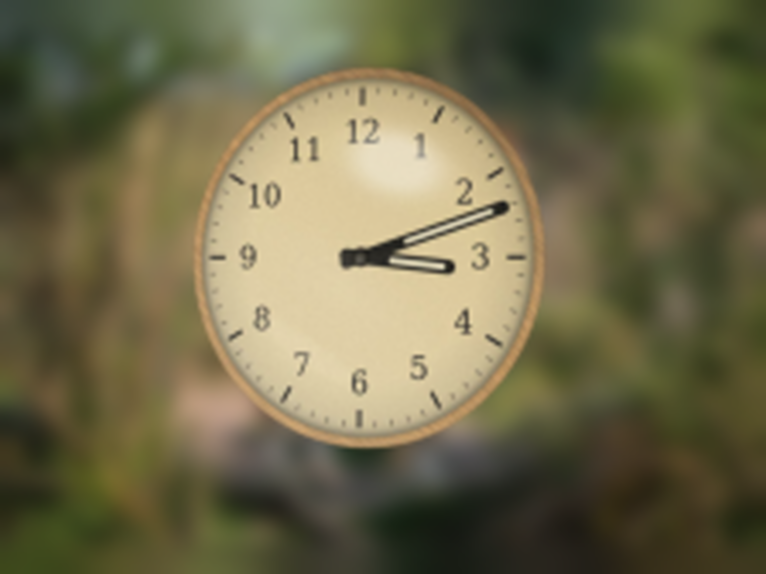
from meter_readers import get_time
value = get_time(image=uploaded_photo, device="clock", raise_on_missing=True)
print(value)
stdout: 3:12
